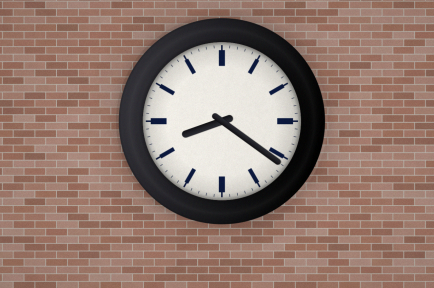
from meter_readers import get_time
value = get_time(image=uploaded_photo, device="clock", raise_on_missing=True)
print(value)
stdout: 8:21
